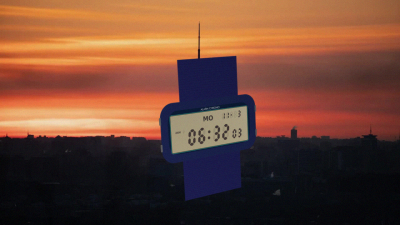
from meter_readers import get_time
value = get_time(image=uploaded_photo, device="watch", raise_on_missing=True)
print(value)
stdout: 6:32:03
